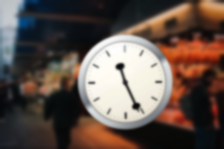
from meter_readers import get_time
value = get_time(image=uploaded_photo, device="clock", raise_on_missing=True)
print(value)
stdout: 11:26
